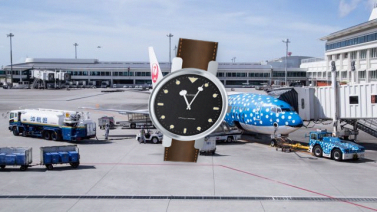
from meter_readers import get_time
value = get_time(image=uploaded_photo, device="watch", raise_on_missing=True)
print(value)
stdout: 11:04
